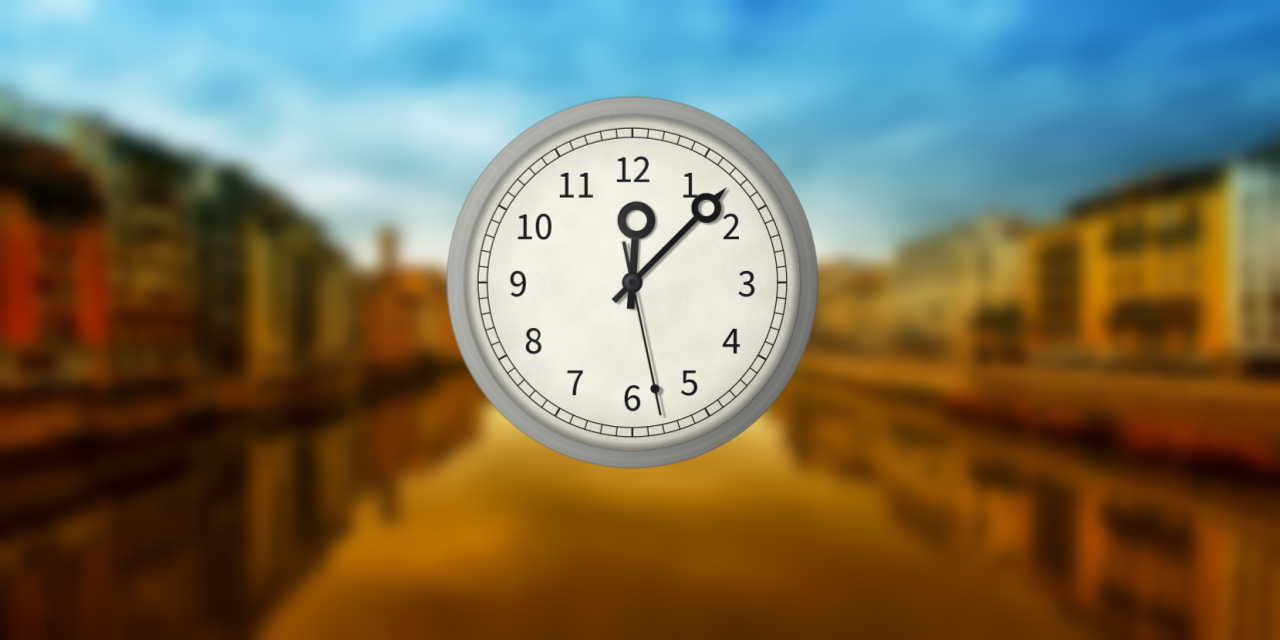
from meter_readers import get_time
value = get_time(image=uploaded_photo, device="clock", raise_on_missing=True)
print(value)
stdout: 12:07:28
